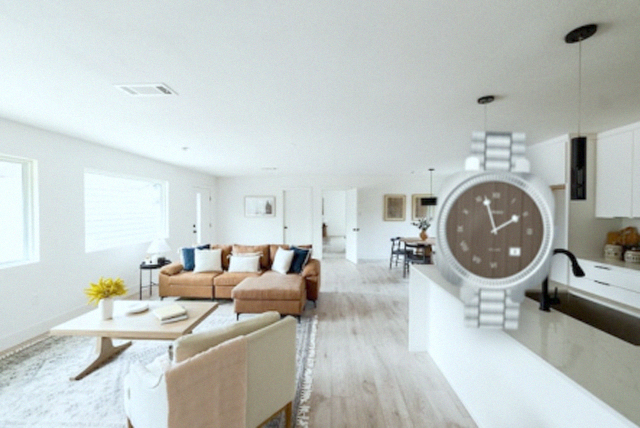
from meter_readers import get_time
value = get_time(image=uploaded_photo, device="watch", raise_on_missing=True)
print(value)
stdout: 1:57
